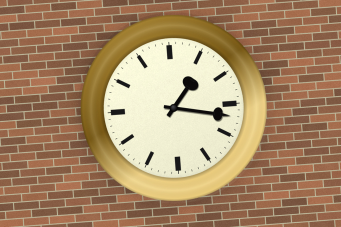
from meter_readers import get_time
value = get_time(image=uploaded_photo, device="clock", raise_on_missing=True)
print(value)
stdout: 1:17
